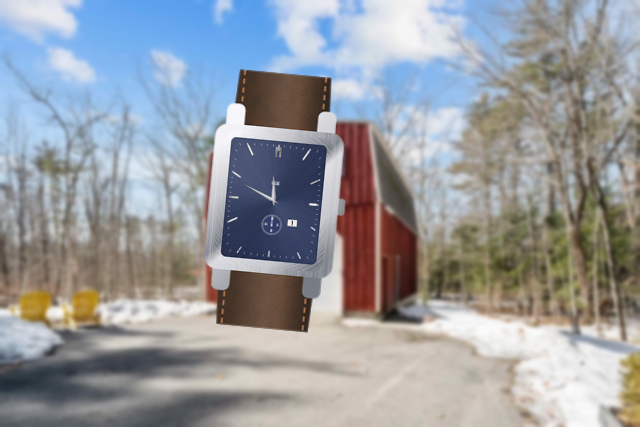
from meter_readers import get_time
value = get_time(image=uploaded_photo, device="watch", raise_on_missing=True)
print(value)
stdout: 11:49
